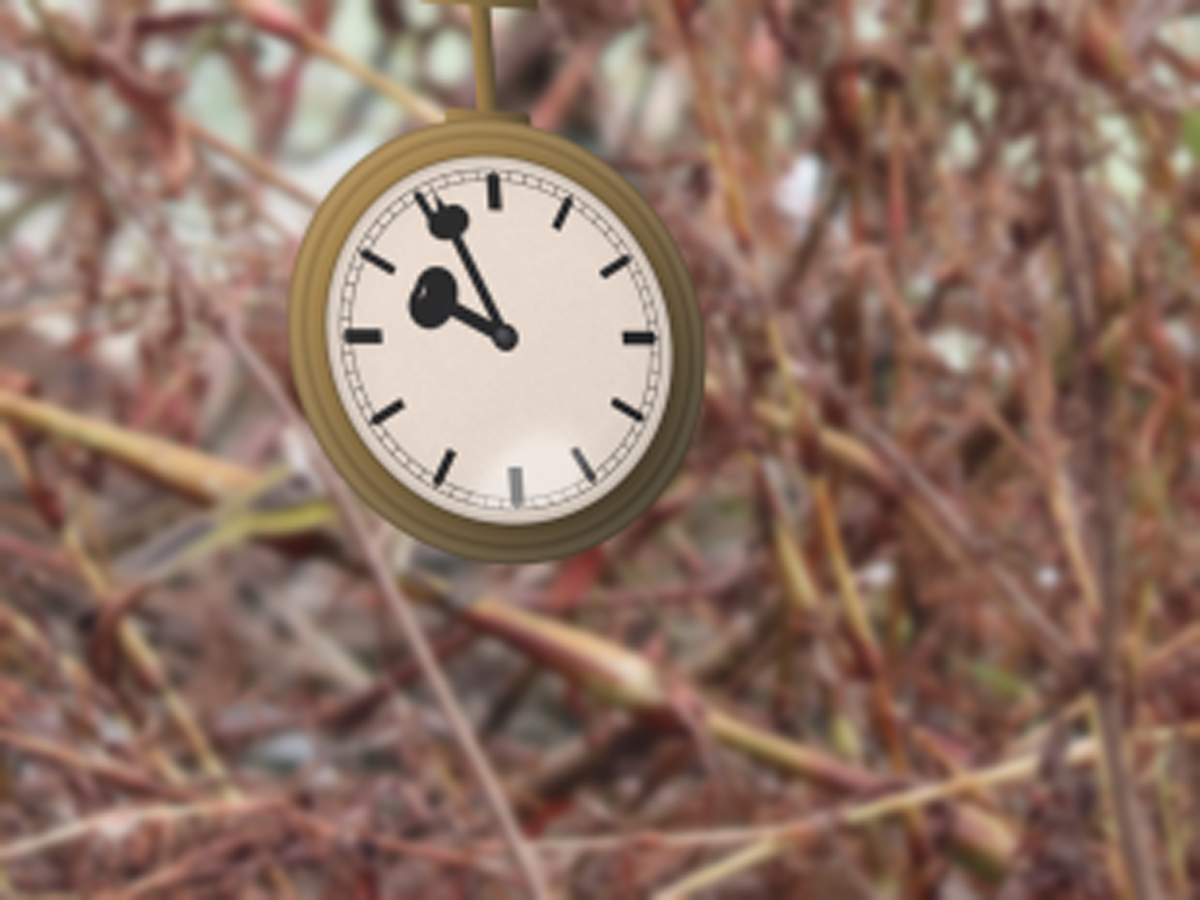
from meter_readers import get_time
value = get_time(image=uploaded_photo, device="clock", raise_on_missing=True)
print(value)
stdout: 9:56
